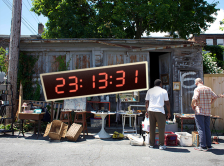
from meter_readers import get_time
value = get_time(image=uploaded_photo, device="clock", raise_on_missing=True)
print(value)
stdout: 23:13:31
